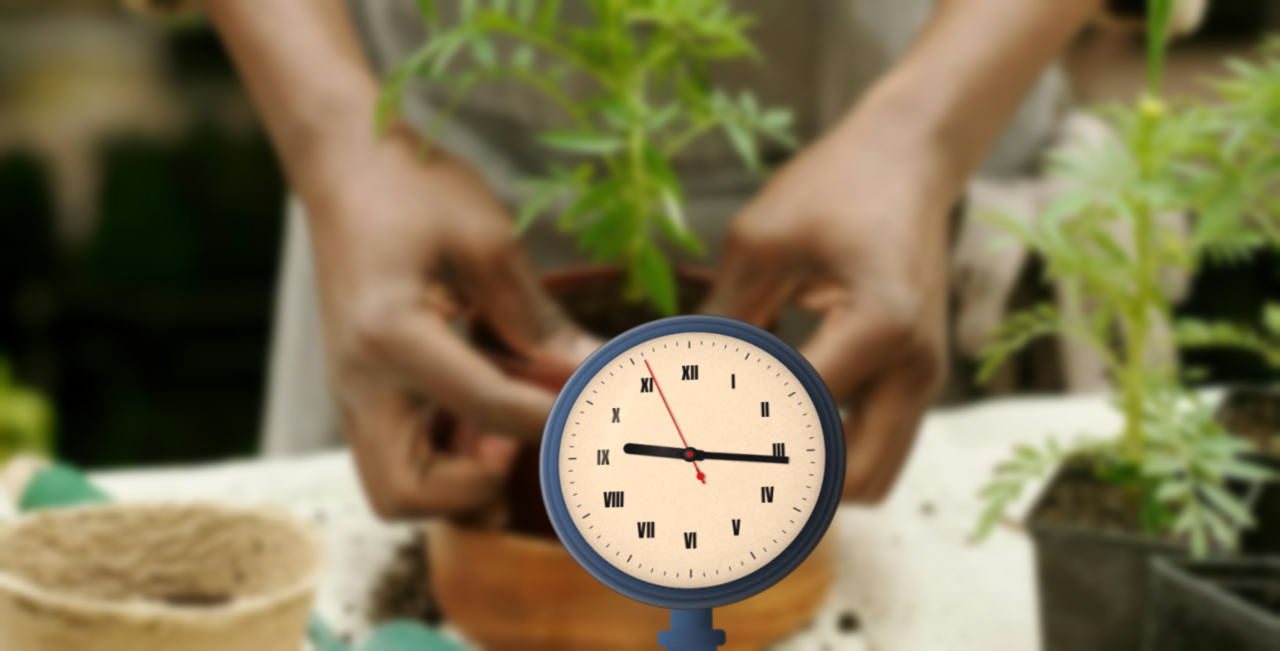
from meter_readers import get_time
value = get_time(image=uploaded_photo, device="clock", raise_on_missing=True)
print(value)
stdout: 9:15:56
